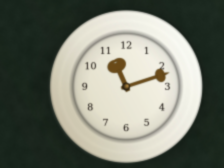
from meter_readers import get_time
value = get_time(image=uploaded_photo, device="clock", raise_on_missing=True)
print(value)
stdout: 11:12
